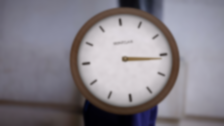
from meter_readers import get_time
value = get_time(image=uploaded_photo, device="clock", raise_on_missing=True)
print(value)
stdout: 3:16
